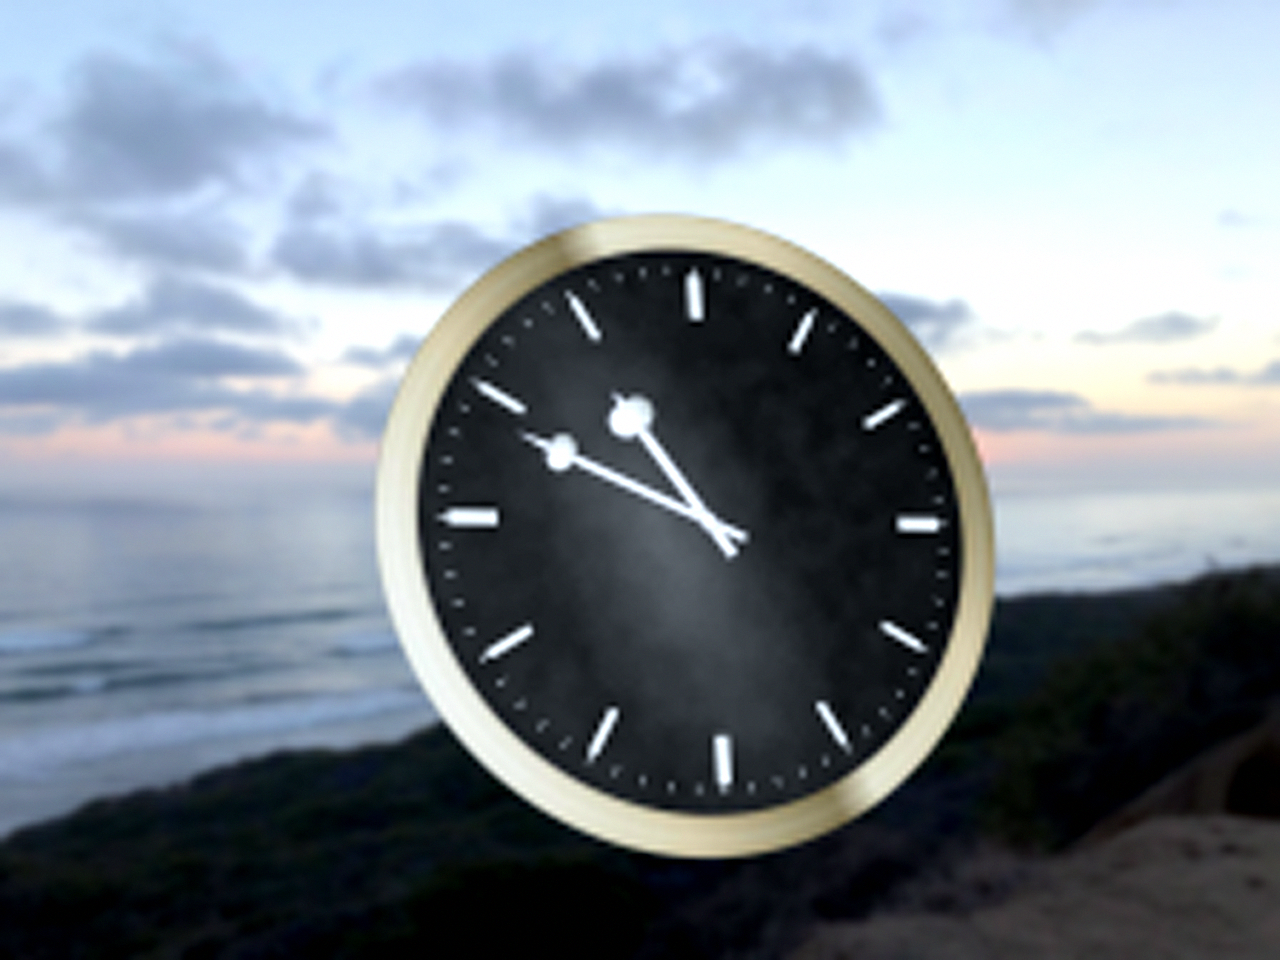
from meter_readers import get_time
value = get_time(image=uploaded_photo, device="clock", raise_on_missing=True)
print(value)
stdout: 10:49
